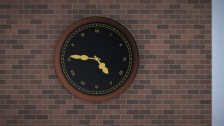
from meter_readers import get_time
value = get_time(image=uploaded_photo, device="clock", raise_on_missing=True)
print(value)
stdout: 4:46
